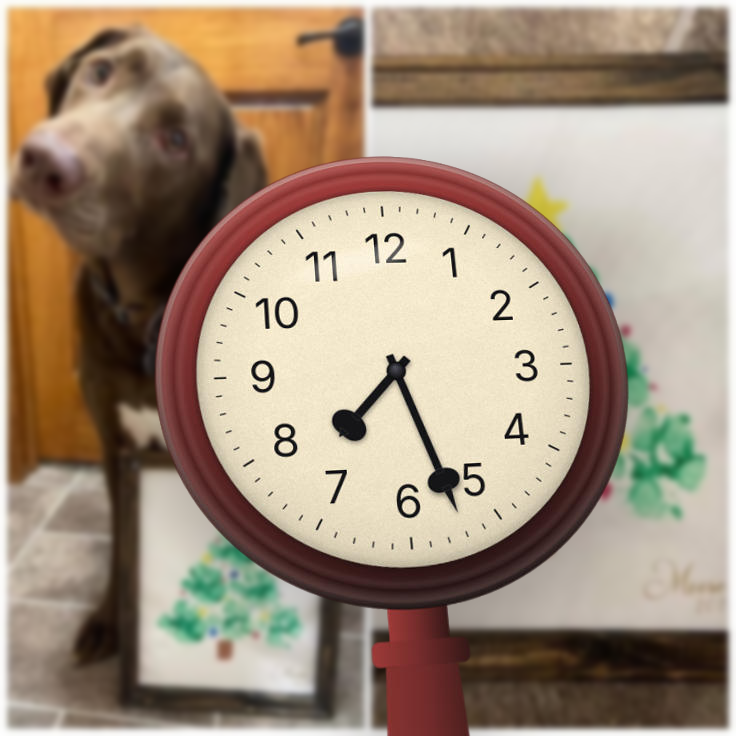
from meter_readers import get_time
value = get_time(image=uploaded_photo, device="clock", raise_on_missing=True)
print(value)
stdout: 7:27
